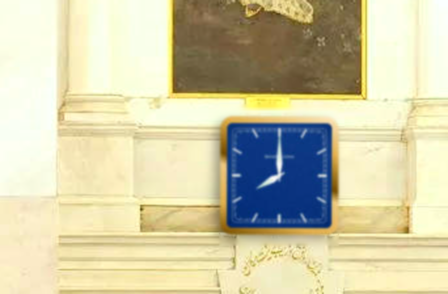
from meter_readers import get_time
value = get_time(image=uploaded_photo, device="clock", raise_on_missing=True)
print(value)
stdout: 8:00
